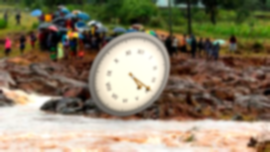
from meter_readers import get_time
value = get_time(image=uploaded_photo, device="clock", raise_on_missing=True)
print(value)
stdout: 4:19
